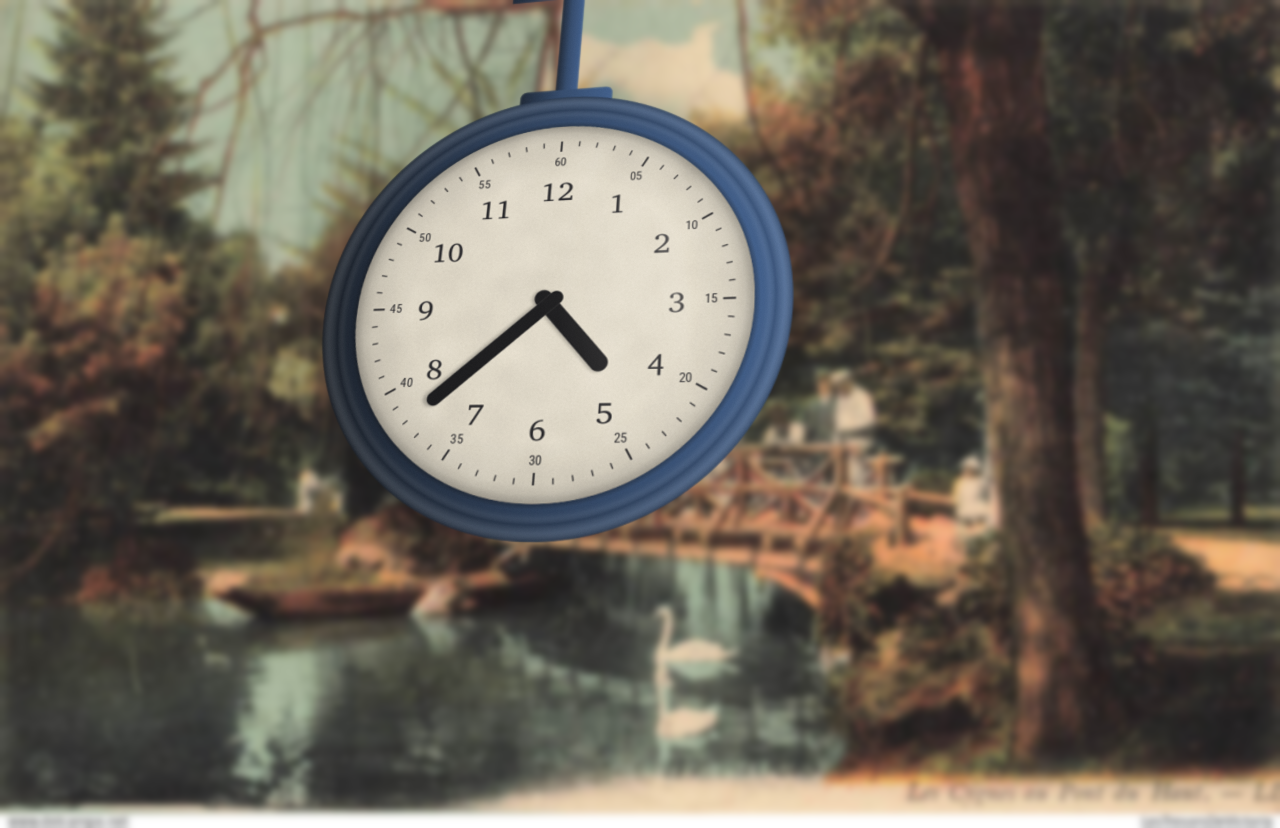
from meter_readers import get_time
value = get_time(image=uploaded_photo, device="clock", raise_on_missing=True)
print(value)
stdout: 4:38
